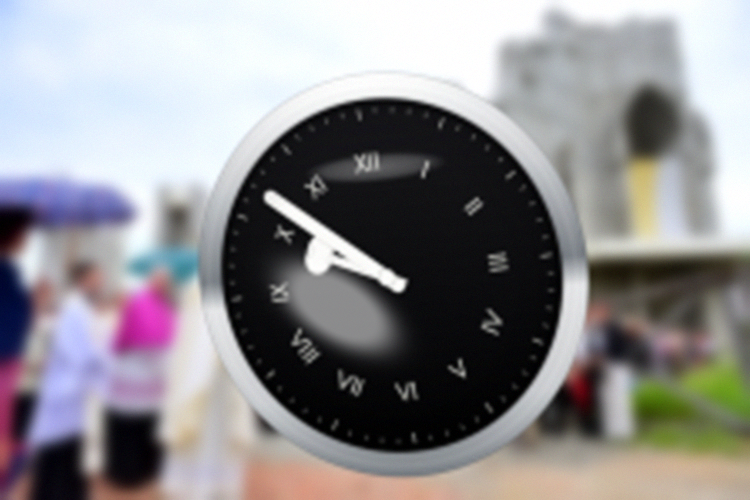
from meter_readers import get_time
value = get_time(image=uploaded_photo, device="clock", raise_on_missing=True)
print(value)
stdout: 9:52
